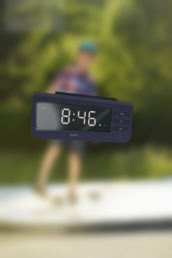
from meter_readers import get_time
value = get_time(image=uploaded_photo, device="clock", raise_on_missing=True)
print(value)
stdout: 8:46
